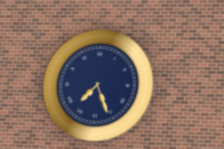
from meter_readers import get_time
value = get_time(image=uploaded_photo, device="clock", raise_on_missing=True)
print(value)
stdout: 7:26
